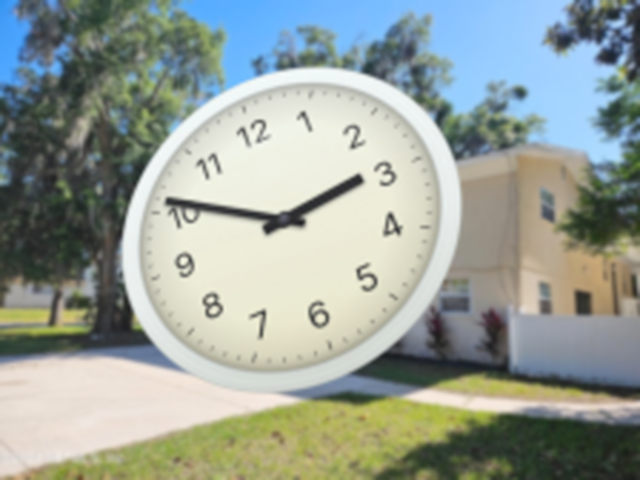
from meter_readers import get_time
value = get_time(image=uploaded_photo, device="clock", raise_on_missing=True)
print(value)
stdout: 2:51
